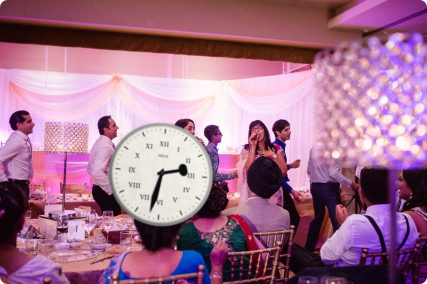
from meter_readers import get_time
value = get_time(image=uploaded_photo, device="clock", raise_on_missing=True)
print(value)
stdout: 2:32
